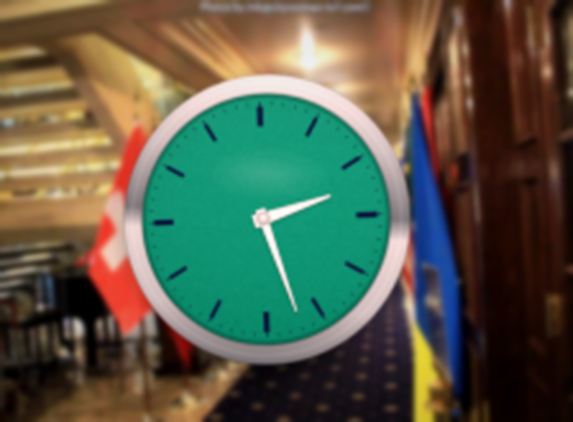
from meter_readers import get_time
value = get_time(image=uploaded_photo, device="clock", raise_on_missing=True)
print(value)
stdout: 2:27
